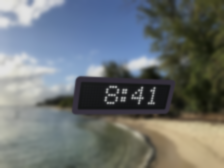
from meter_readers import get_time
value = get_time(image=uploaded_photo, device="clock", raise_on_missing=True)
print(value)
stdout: 8:41
